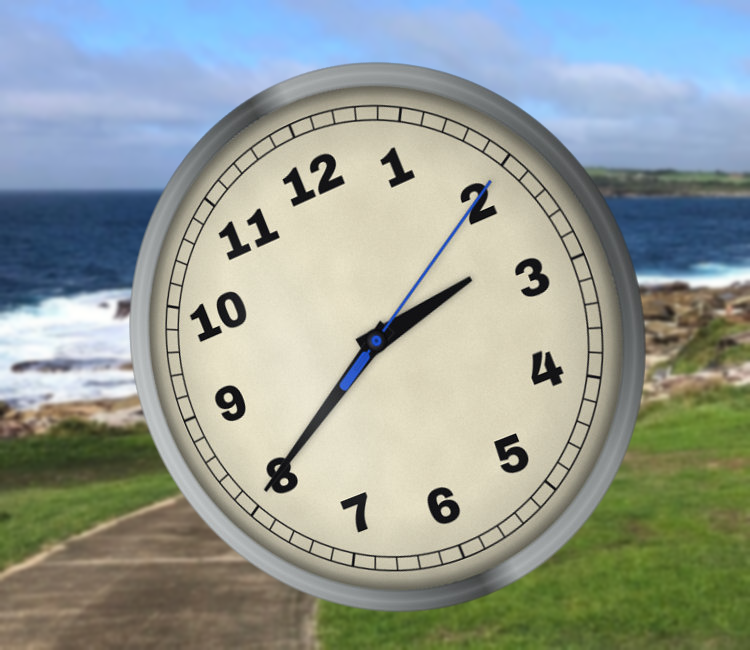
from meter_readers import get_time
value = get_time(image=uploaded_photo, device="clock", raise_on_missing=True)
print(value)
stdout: 2:40:10
